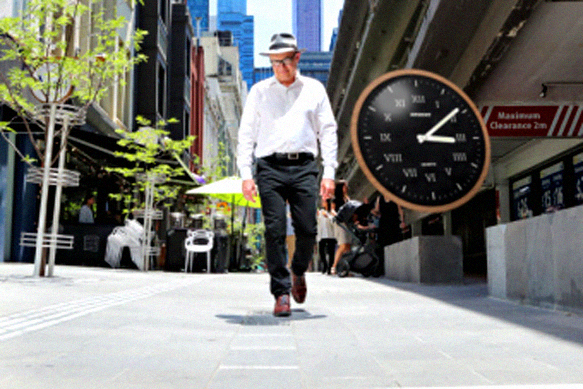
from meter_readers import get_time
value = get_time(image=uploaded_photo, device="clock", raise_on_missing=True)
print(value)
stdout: 3:09
